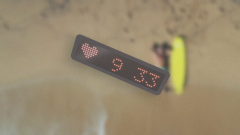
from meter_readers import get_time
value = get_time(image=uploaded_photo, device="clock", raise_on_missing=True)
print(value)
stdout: 9:33
